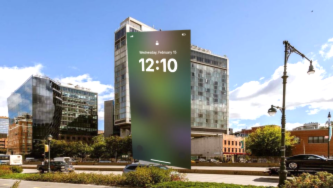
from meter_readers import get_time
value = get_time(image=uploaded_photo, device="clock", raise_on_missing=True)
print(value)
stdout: 12:10
